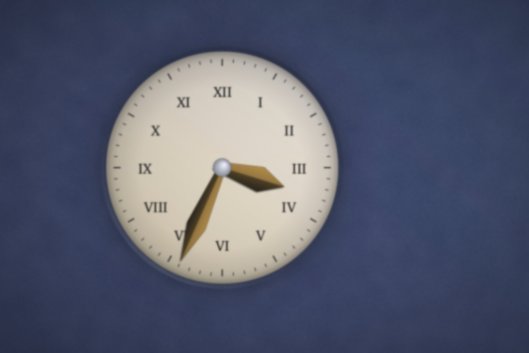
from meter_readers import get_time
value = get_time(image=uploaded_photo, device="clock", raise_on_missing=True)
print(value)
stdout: 3:34
